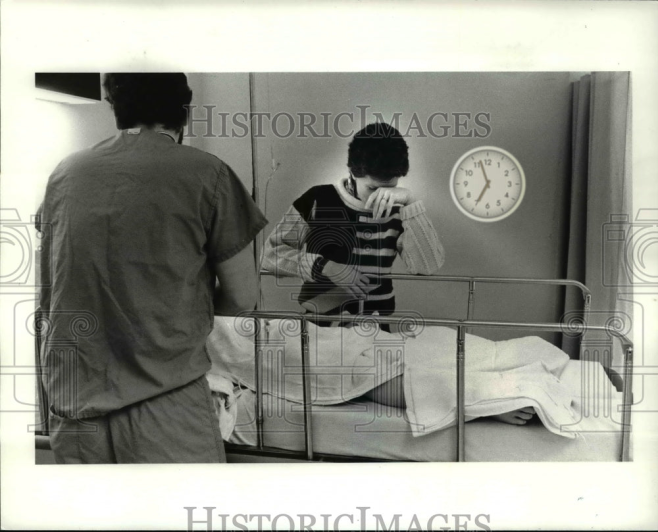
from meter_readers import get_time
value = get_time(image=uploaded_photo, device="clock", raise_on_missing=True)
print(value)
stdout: 6:57
